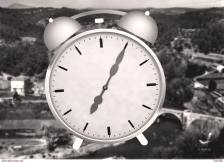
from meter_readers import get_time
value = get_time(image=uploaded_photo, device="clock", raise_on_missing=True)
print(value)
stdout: 7:05
